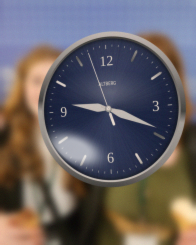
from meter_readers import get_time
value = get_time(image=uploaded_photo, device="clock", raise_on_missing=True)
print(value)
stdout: 9:18:57
